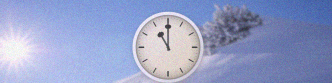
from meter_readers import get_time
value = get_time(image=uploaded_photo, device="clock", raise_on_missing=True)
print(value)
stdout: 11:00
